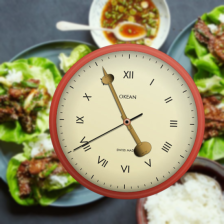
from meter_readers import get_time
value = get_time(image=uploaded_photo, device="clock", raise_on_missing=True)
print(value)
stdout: 4:55:40
